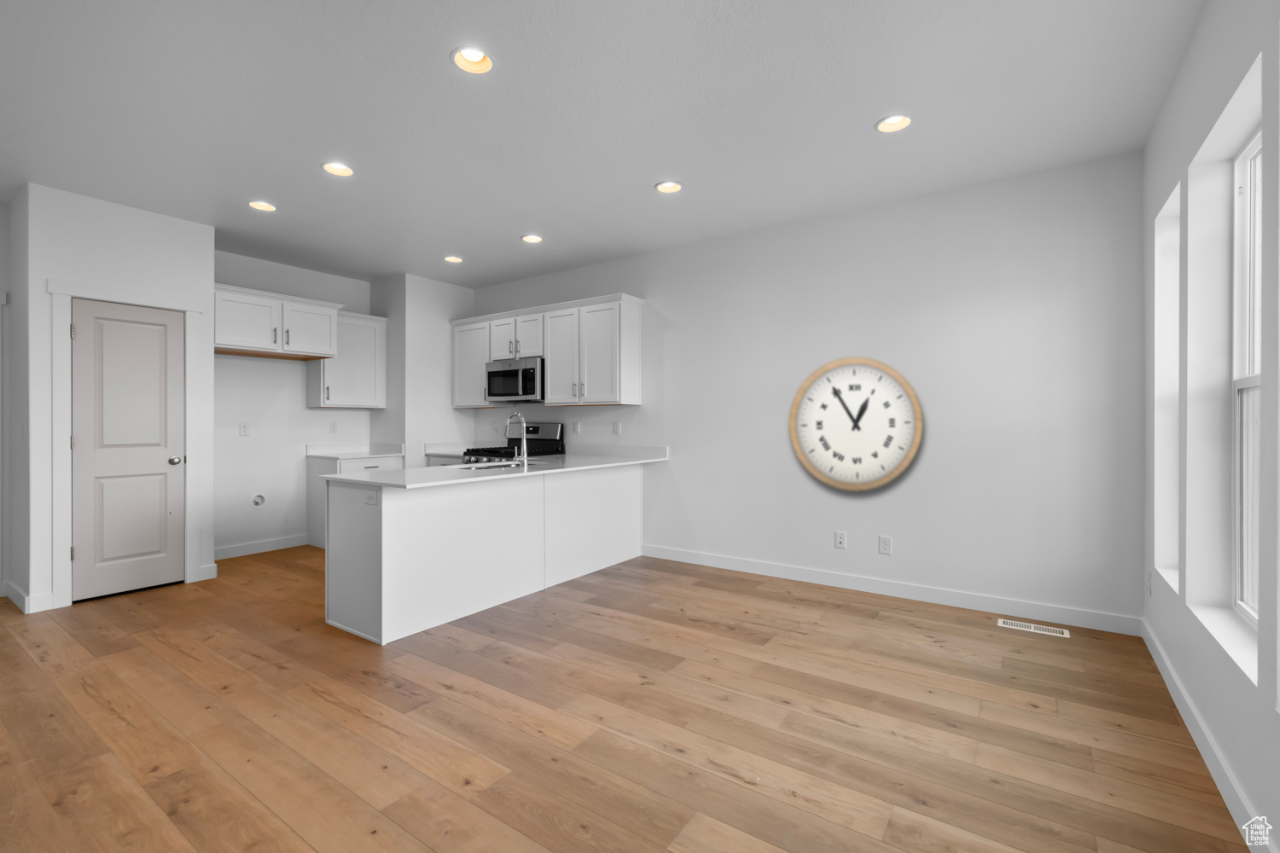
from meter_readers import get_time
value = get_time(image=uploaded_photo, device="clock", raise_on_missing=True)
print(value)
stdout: 12:55
